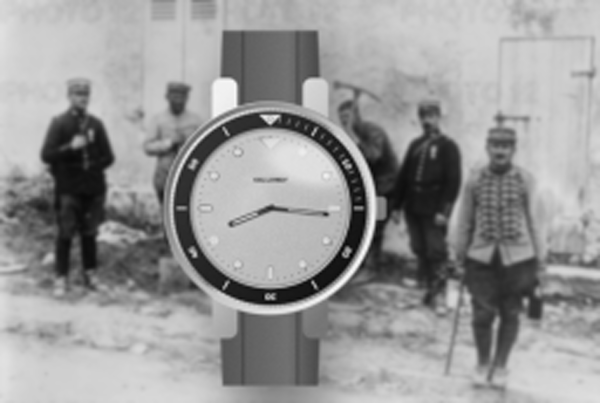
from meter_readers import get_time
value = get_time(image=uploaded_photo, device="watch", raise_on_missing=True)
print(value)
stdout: 8:16
